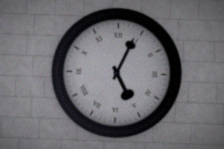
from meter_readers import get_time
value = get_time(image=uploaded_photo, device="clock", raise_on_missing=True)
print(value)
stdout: 5:04
